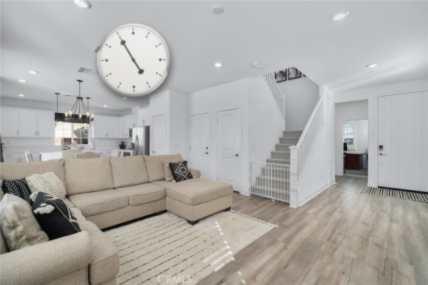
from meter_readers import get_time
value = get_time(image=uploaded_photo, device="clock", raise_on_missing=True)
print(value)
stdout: 4:55
